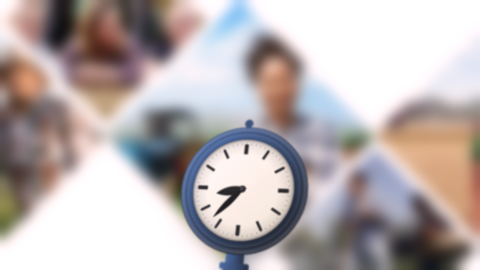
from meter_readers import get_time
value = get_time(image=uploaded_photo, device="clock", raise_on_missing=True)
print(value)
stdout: 8:37
